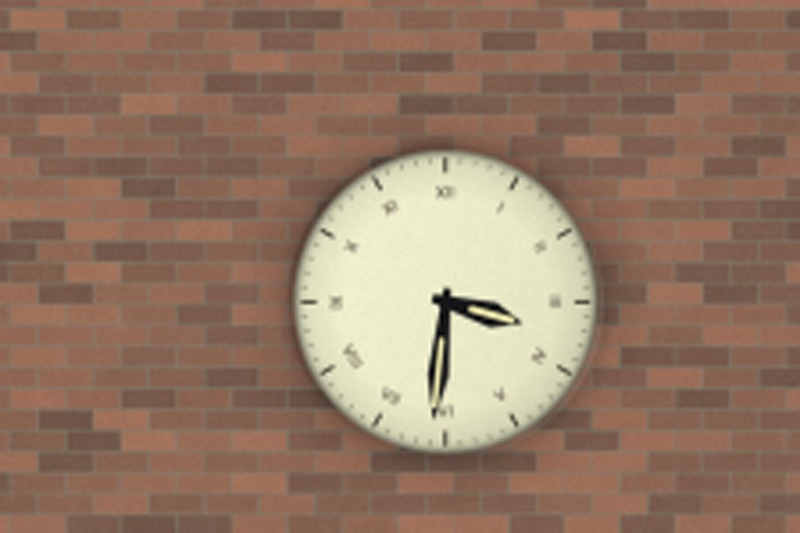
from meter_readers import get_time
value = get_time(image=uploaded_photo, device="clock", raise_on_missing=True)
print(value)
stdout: 3:31
